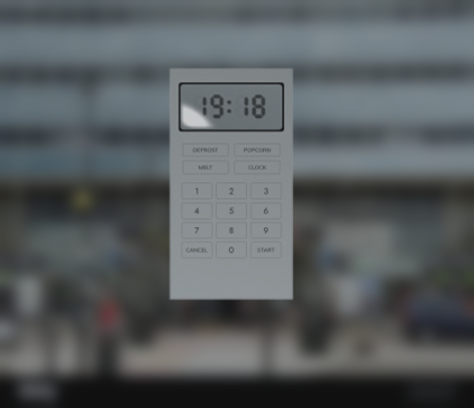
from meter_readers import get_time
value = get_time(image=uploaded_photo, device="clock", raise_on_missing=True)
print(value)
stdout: 19:18
